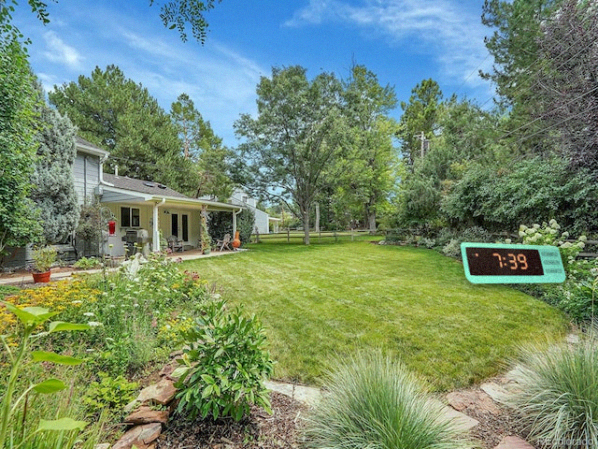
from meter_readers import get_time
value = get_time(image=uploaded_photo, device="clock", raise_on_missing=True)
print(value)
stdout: 7:39
